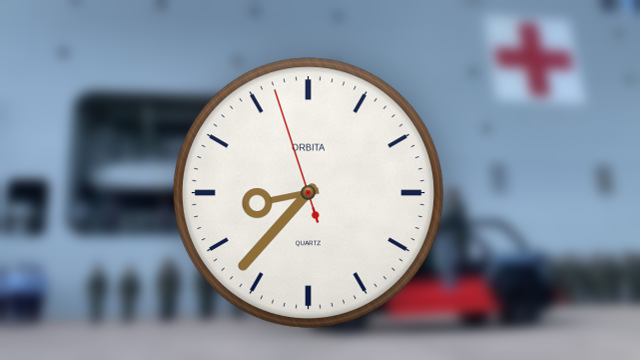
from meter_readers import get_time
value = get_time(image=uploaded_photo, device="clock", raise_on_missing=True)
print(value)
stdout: 8:36:57
